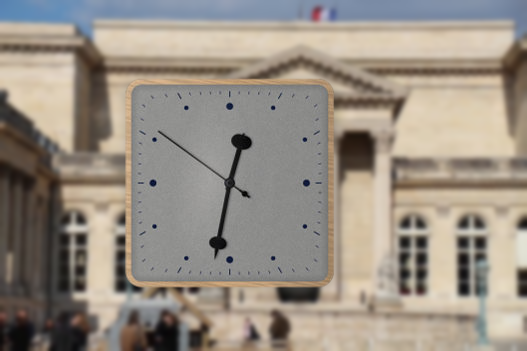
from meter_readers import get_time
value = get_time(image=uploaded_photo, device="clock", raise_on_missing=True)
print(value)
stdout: 12:31:51
